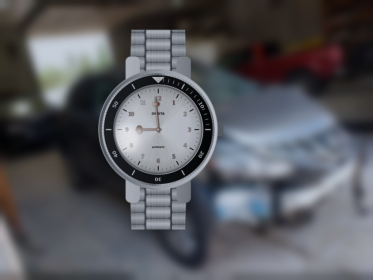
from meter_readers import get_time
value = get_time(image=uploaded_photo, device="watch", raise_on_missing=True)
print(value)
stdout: 8:59
